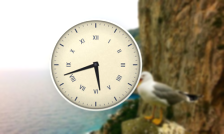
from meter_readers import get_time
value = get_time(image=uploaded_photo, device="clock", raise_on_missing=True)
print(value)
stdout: 5:42
